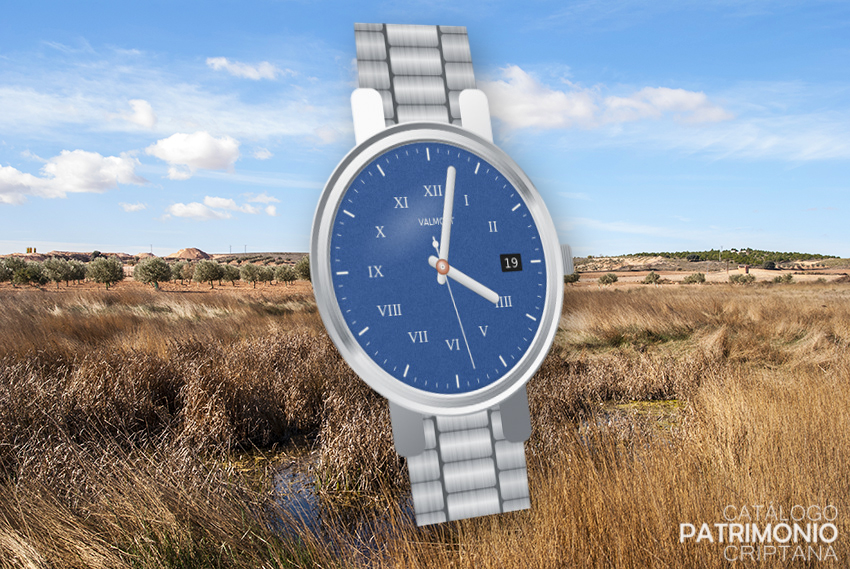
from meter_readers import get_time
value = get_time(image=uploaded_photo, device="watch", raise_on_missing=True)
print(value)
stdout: 4:02:28
